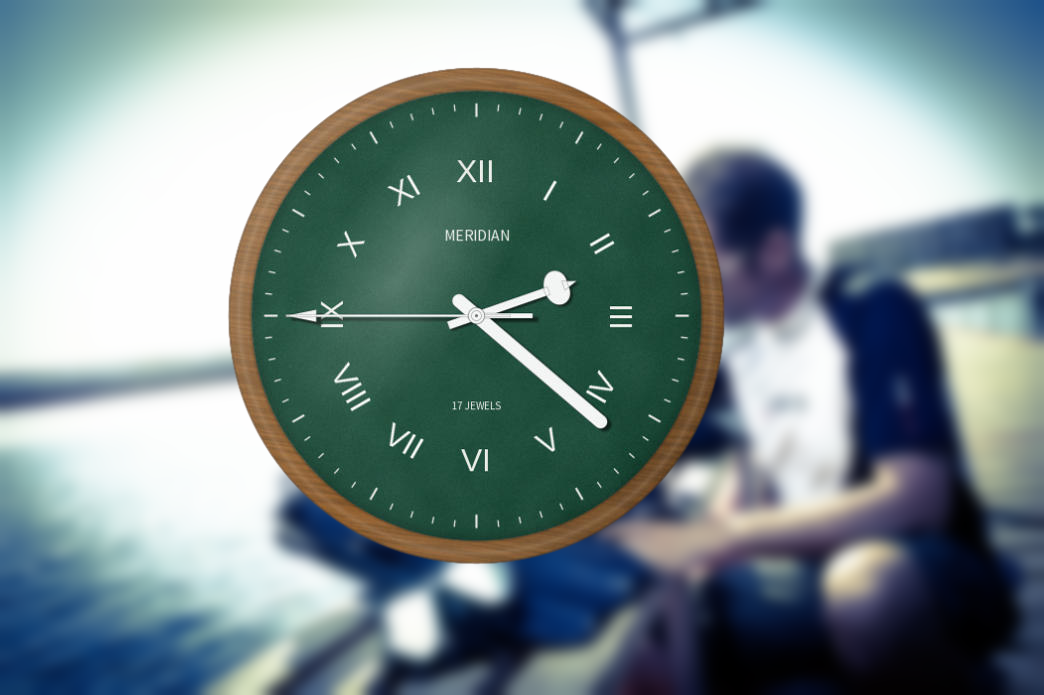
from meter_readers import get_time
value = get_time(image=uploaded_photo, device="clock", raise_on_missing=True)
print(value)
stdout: 2:21:45
